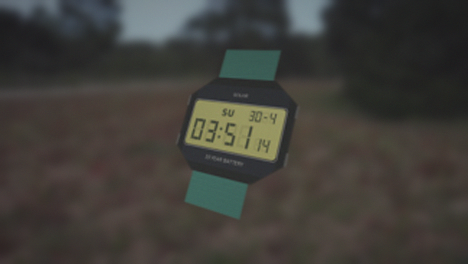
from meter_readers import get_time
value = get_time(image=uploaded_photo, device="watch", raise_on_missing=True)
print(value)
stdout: 3:51:14
